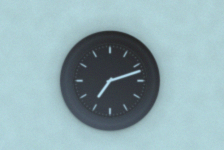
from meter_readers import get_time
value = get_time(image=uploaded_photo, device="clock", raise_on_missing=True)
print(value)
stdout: 7:12
